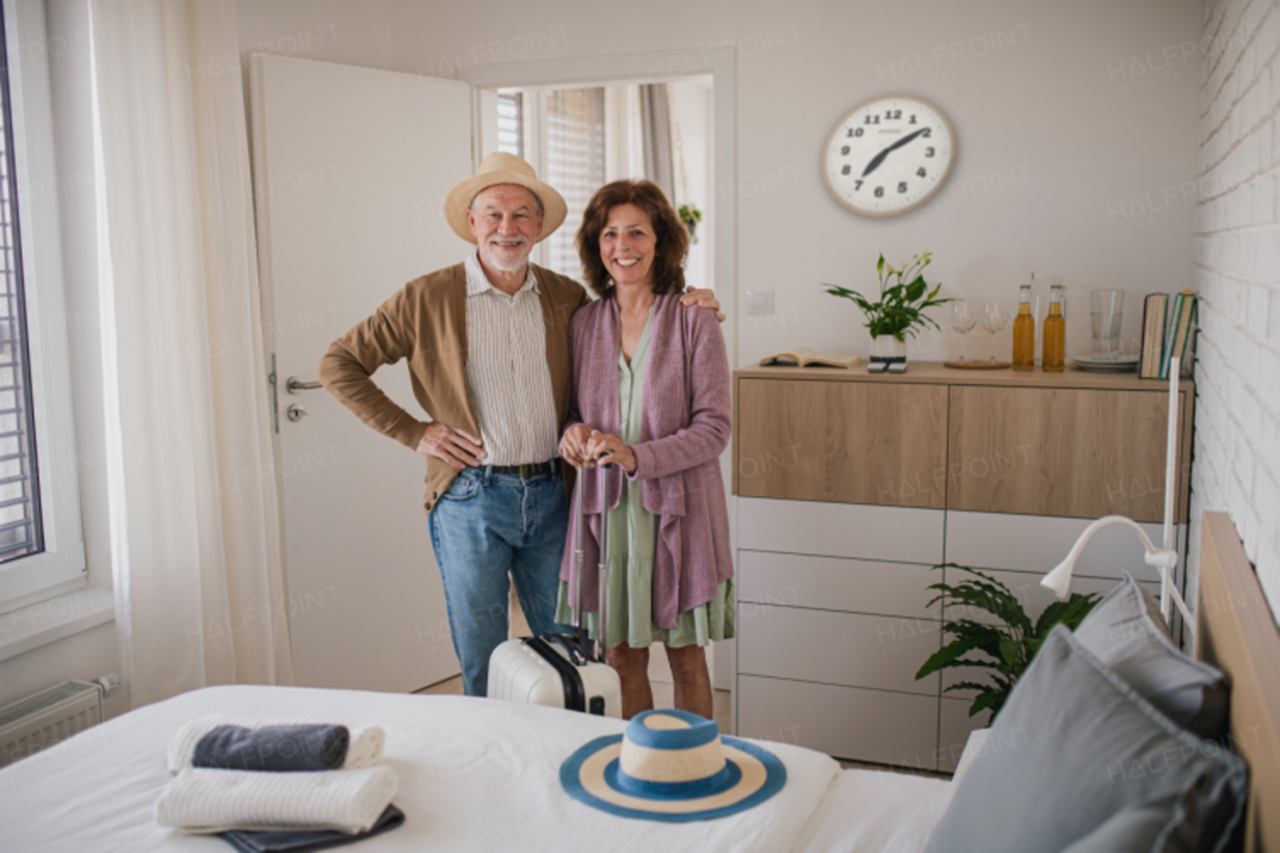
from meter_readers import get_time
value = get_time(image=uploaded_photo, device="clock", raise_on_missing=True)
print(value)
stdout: 7:09
